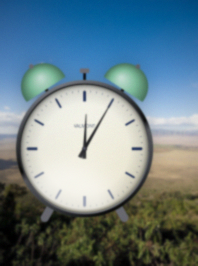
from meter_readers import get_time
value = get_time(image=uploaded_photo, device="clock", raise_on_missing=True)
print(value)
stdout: 12:05
